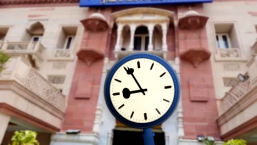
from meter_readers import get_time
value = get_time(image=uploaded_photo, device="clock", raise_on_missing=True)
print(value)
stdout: 8:56
